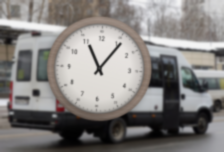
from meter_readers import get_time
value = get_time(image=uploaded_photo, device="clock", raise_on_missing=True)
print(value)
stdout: 11:06
